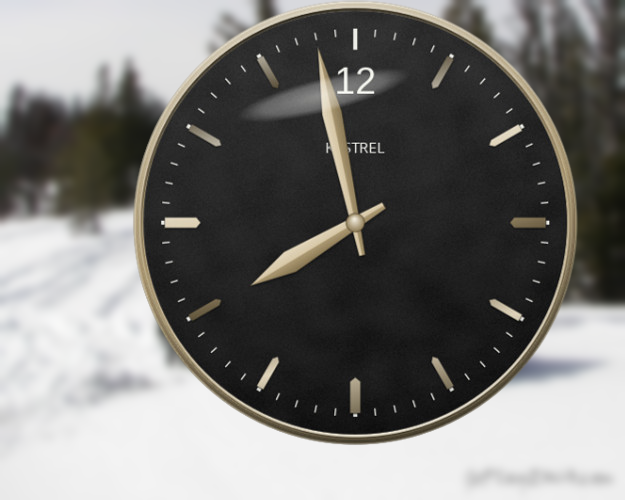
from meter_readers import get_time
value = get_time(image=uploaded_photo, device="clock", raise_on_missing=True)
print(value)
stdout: 7:58
